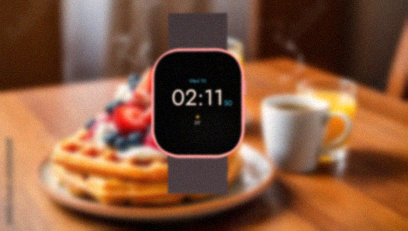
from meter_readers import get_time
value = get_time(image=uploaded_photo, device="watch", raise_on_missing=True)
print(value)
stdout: 2:11
